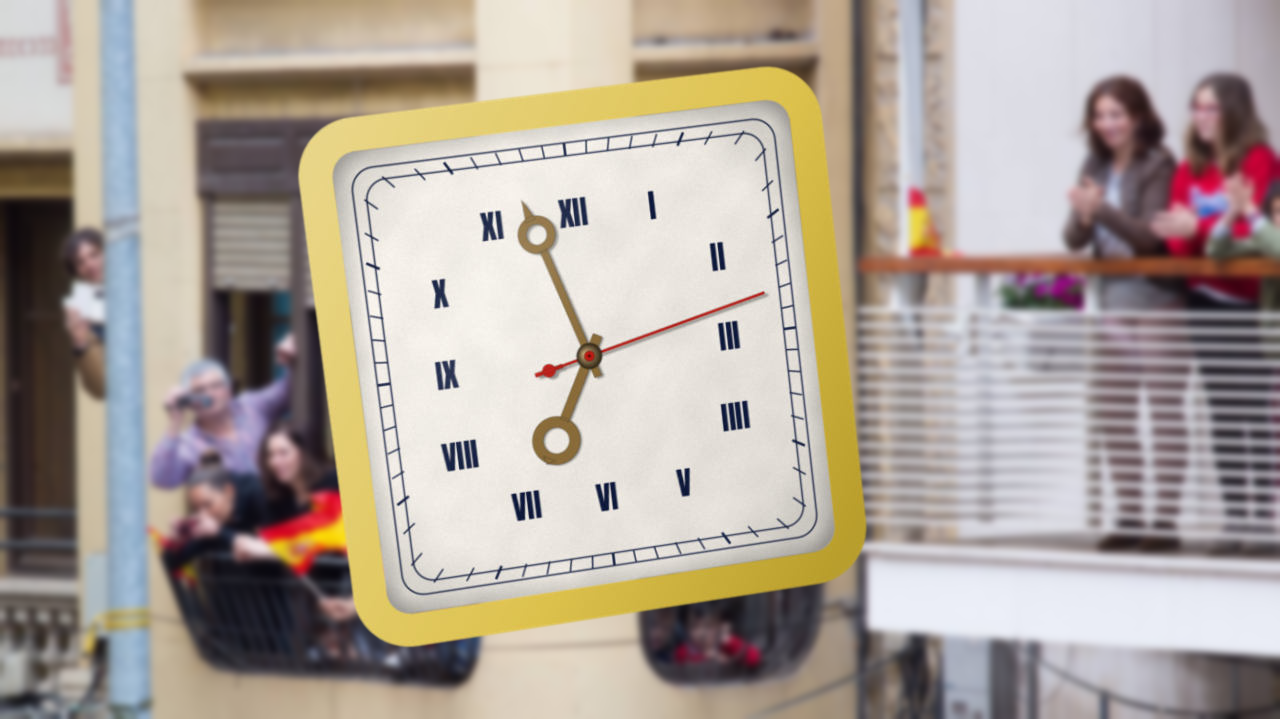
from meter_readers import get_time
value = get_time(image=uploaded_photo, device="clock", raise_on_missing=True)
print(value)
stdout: 6:57:13
